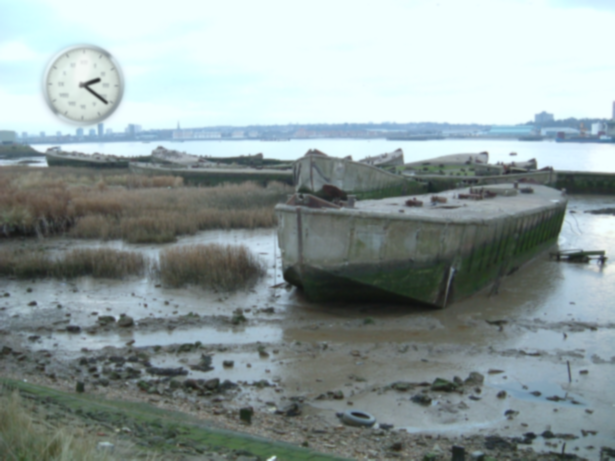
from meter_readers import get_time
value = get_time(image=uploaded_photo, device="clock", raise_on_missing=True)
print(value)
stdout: 2:21
